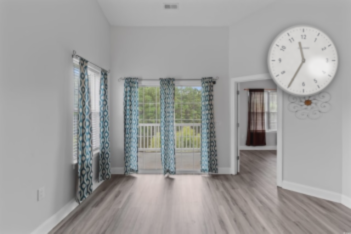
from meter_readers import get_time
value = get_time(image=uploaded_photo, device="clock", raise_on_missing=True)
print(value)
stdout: 11:35
